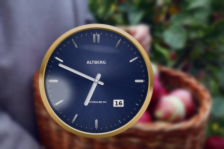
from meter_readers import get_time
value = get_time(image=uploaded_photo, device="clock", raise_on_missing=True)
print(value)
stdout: 6:49
